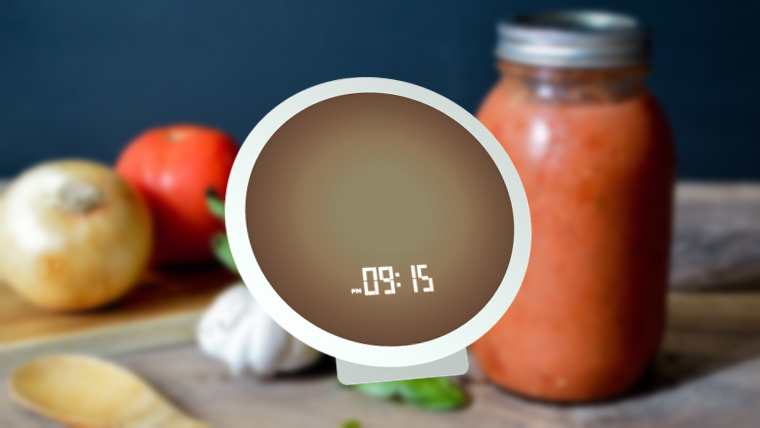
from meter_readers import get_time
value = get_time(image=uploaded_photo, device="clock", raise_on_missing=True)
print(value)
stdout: 9:15
